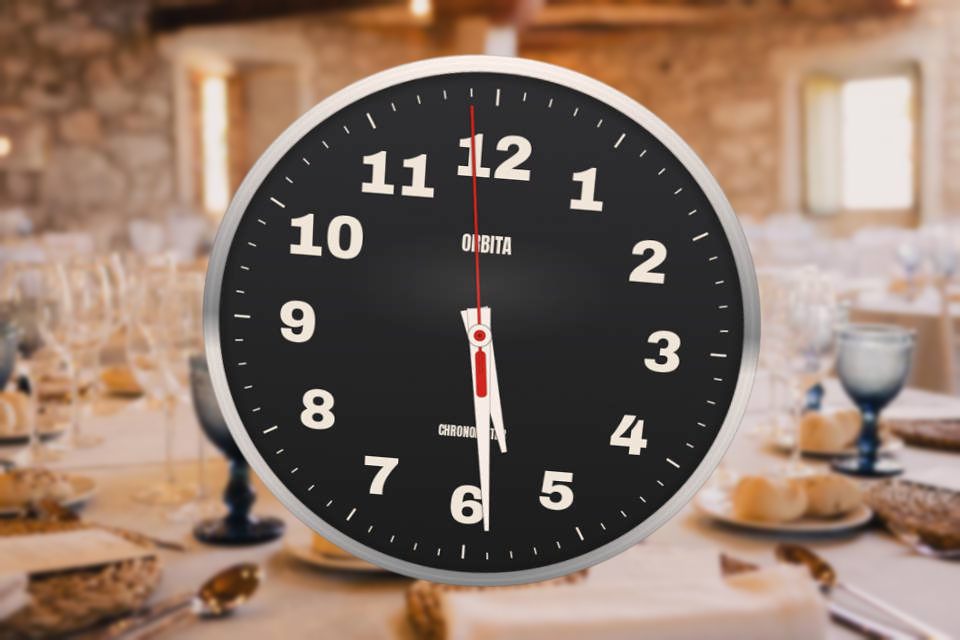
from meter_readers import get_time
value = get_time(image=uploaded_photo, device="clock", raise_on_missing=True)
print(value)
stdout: 5:28:59
